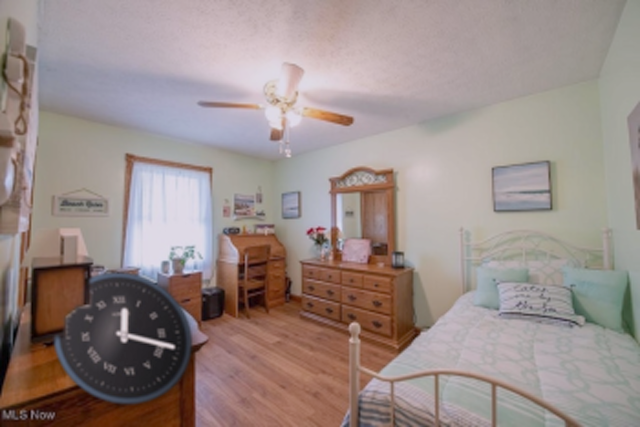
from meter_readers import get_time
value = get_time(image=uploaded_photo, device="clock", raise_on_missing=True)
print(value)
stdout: 12:18
